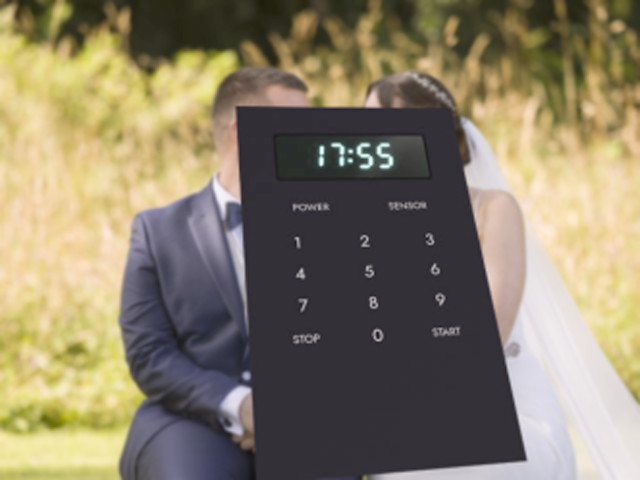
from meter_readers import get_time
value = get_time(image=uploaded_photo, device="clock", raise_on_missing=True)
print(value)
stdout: 17:55
